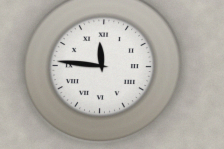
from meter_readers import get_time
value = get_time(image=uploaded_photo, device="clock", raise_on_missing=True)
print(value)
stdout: 11:46
